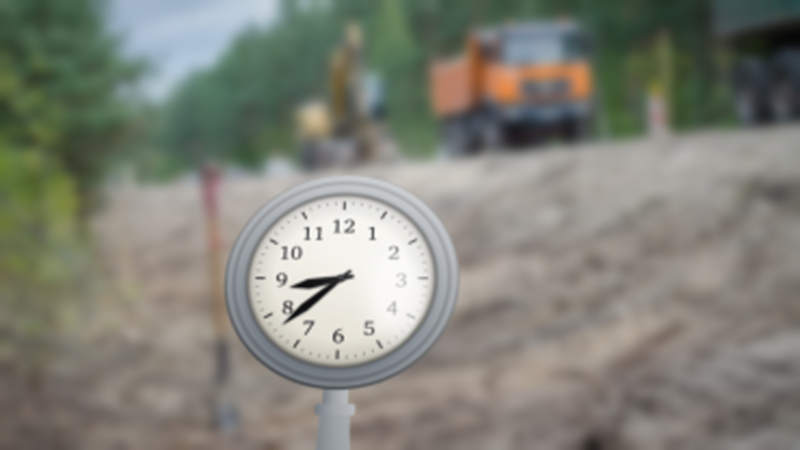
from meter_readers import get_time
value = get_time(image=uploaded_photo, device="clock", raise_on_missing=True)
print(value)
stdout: 8:38
